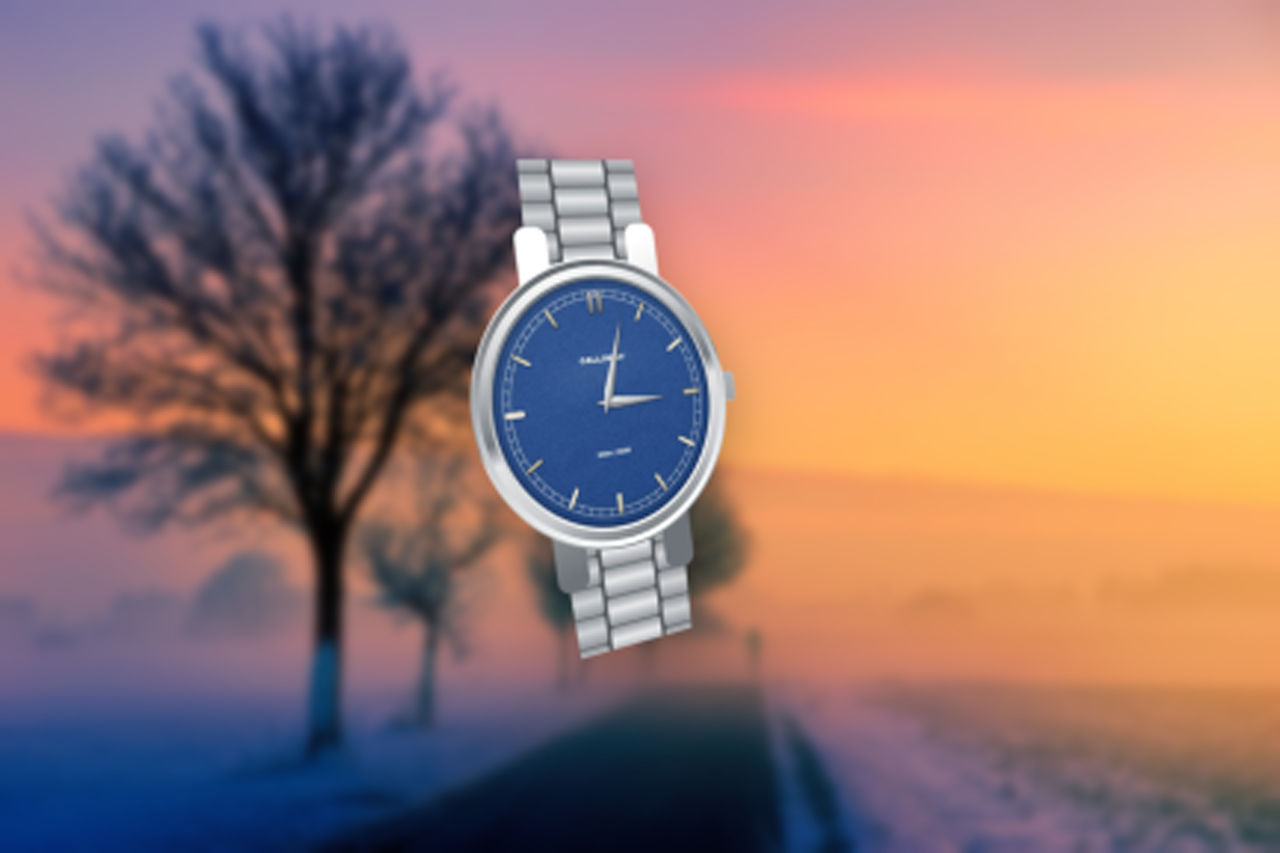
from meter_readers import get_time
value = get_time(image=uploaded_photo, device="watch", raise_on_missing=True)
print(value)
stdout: 3:03
